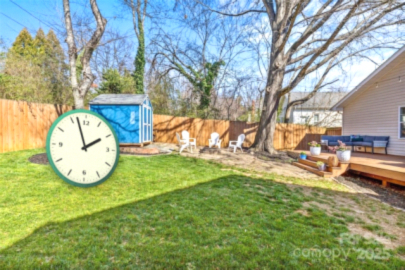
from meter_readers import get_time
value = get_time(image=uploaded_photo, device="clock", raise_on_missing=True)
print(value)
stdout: 1:57
